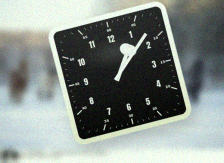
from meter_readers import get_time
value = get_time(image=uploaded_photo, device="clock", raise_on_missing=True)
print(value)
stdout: 1:08
